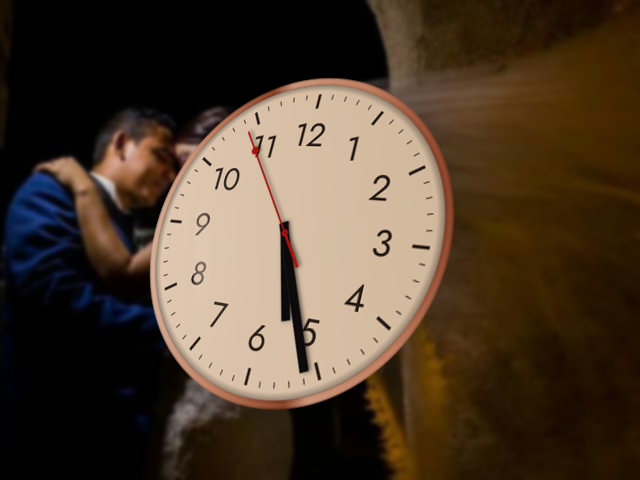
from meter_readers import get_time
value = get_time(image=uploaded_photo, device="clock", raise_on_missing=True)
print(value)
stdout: 5:25:54
